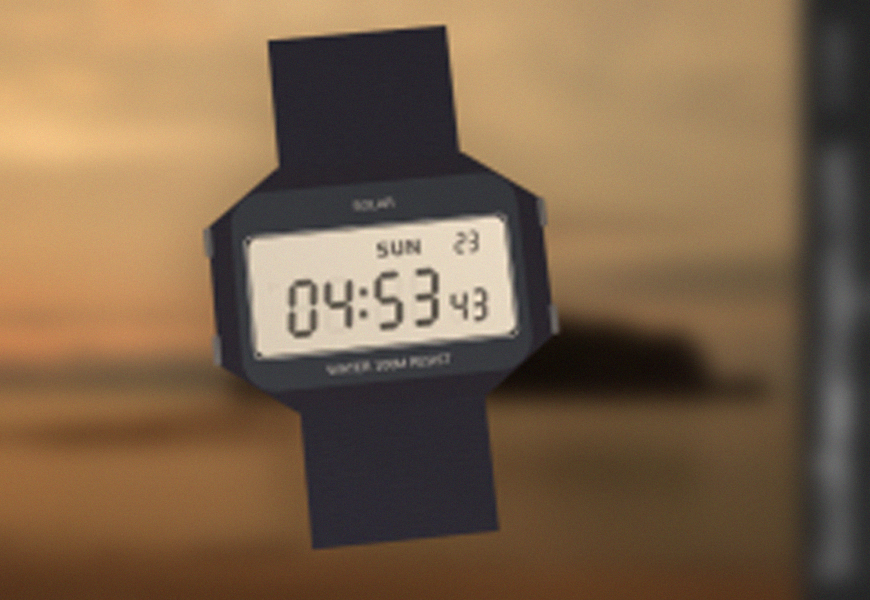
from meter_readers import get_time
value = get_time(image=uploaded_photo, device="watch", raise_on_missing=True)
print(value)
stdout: 4:53:43
